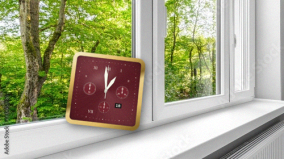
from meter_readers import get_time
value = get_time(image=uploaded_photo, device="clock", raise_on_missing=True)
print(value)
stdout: 12:59
